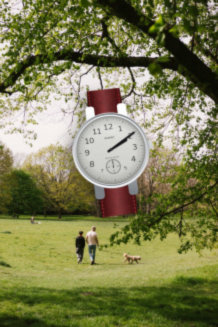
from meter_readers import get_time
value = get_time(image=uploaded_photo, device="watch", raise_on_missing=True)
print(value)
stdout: 2:10
